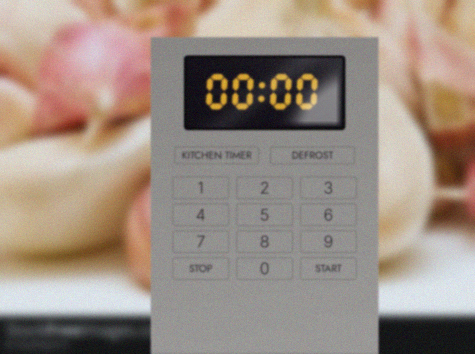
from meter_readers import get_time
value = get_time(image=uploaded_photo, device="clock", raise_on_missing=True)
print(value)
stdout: 0:00
